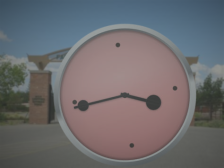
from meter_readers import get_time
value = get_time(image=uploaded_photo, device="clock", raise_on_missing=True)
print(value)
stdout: 3:44
